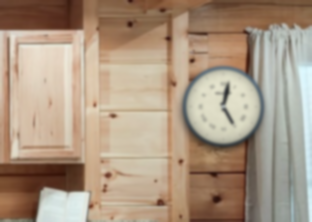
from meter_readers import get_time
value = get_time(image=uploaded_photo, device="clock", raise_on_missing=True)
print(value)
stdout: 5:02
